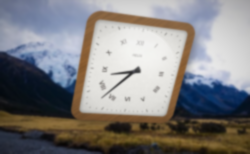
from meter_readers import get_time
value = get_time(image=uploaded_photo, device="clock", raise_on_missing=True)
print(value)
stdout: 8:37
